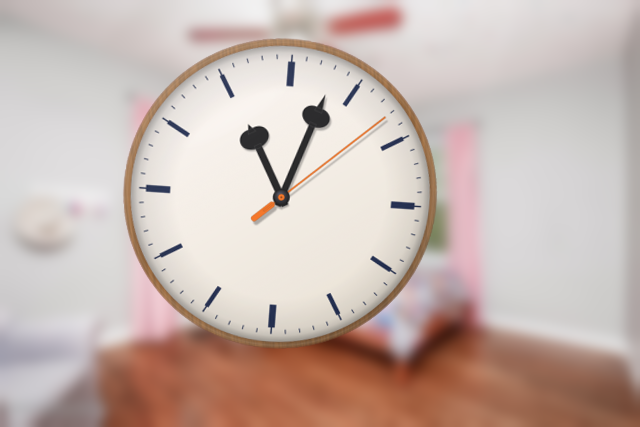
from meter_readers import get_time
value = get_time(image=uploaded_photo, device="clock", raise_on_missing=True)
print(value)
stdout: 11:03:08
